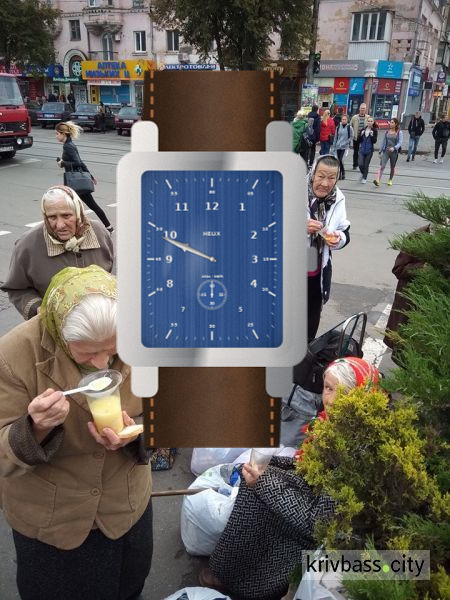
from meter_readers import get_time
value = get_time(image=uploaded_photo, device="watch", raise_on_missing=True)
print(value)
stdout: 9:49
